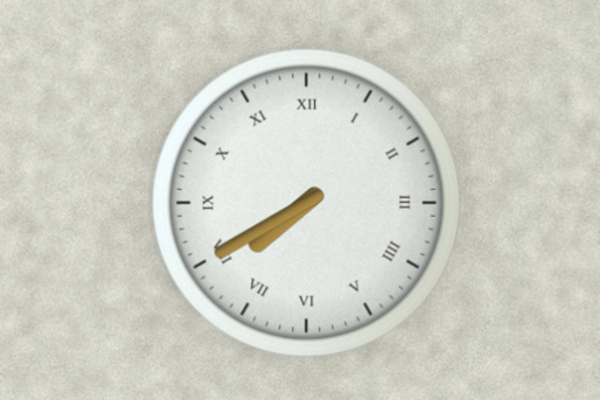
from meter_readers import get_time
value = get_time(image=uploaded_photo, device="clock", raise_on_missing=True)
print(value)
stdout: 7:40
